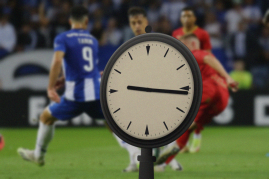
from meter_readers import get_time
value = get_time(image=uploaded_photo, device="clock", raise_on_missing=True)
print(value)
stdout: 9:16
